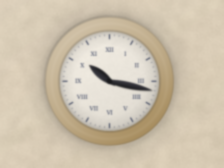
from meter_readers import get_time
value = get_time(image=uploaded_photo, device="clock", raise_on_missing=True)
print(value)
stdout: 10:17
